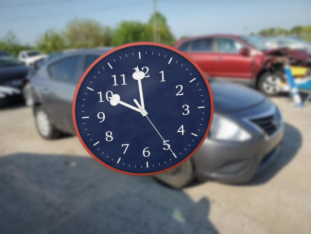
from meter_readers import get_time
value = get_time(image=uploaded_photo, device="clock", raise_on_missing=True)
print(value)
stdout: 9:59:25
